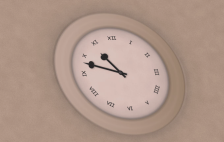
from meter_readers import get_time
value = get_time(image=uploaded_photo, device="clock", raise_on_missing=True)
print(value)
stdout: 10:48
